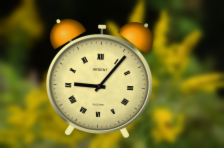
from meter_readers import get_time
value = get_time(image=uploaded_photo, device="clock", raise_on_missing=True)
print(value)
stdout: 9:06
